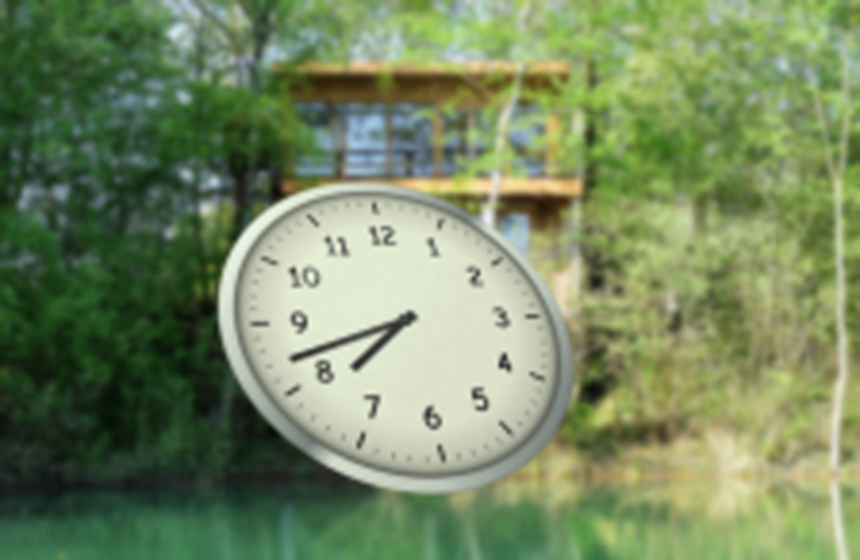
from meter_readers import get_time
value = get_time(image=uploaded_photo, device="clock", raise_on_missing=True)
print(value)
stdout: 7:42
